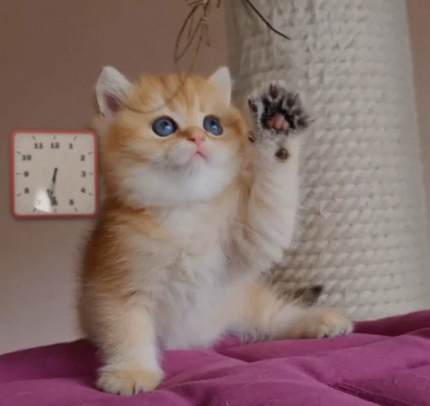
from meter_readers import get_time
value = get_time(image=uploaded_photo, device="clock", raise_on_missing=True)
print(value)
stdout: 6:31
